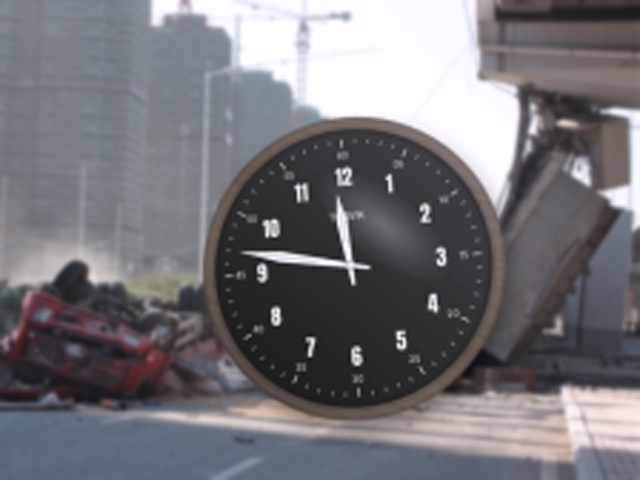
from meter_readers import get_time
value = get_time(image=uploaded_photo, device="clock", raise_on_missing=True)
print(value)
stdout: 11:47
